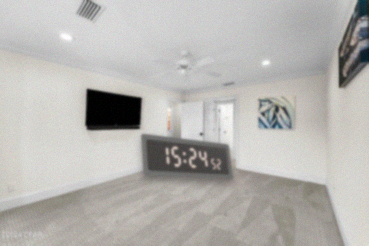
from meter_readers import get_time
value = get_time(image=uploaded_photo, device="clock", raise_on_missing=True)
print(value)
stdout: 15:24
